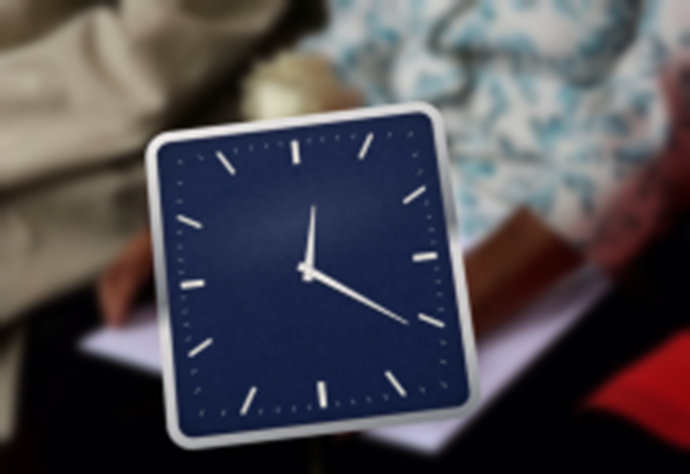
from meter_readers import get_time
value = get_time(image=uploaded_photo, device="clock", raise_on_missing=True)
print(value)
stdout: 12:21
